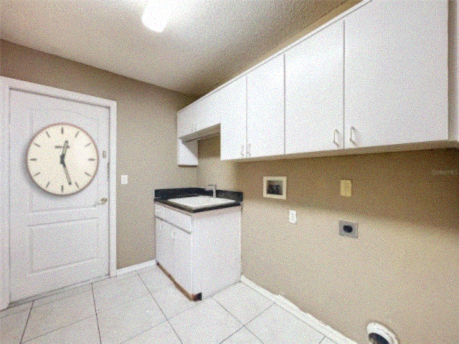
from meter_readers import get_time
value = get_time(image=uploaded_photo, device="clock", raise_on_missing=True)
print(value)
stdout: 12:27
